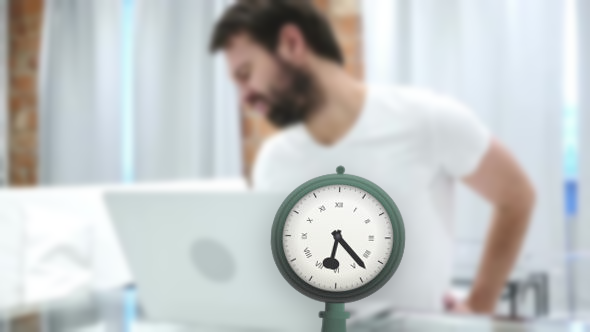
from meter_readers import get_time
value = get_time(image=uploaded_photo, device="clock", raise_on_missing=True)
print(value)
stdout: 6:23
